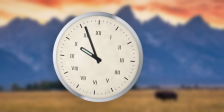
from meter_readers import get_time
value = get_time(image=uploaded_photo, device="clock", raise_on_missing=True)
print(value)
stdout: 9:56
